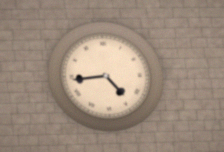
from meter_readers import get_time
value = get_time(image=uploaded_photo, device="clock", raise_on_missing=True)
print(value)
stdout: 4:44
